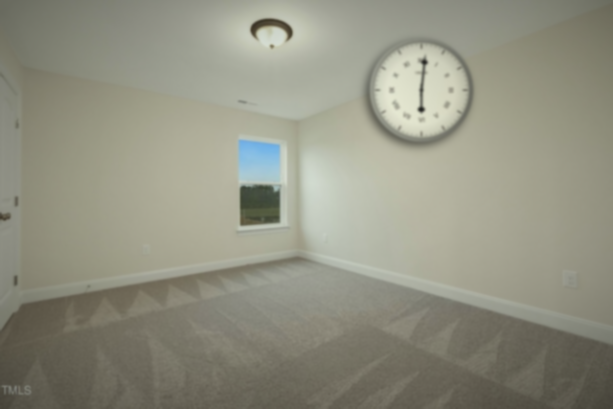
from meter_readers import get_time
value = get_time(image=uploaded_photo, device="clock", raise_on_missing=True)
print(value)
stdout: 6:01
